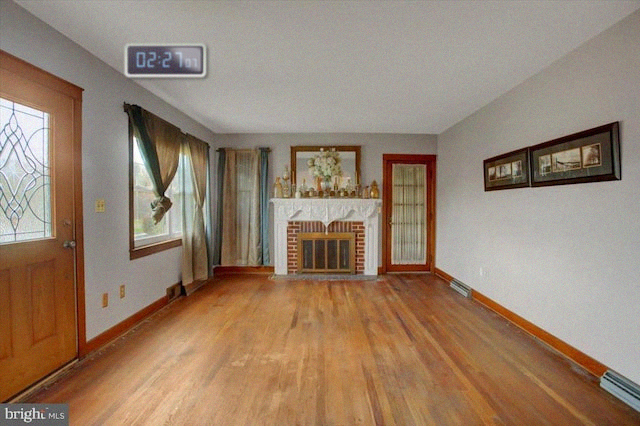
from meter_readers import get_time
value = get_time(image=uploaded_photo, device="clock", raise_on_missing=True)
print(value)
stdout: 2:27
